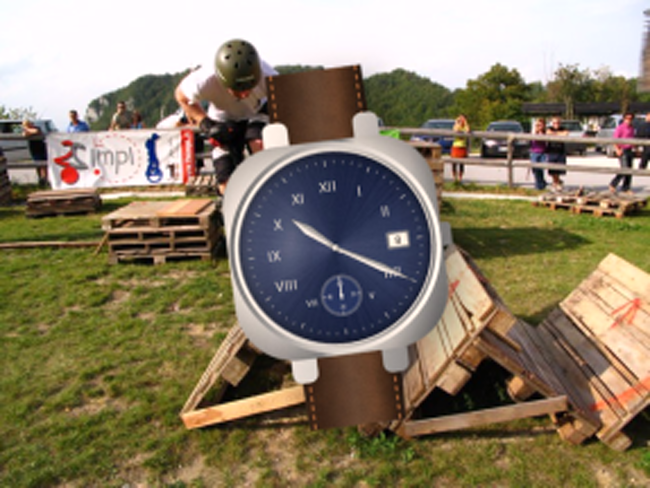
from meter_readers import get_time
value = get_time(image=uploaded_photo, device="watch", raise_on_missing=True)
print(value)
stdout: 10:20
